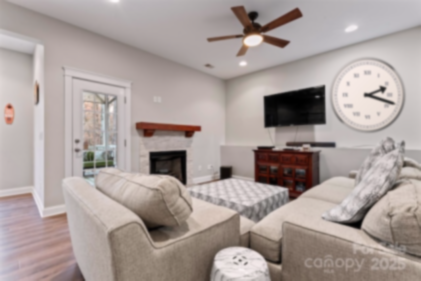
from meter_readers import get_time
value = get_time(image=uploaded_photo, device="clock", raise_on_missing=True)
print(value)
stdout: 2:18
